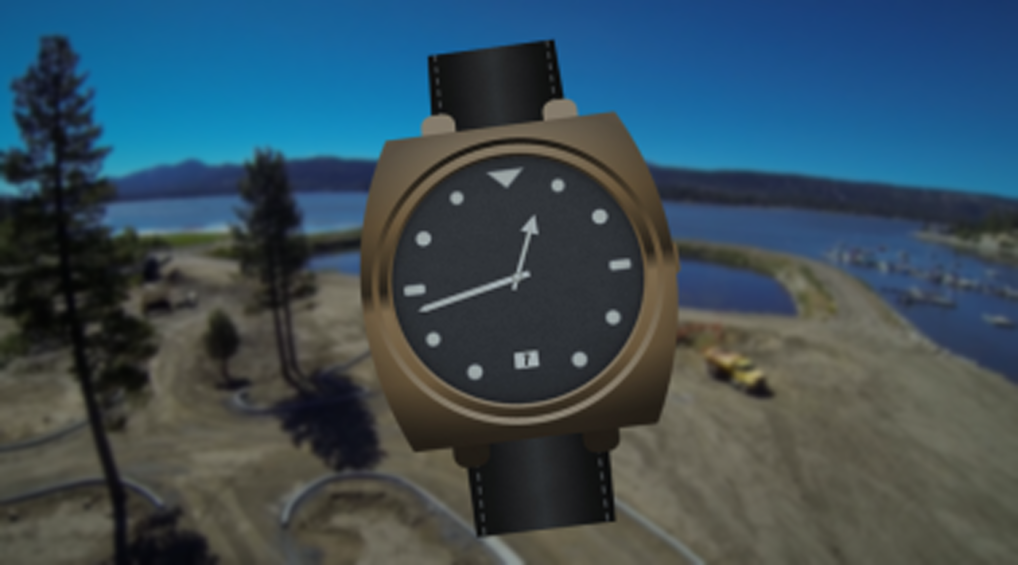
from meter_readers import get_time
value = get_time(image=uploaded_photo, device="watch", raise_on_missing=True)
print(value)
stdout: 12:43
